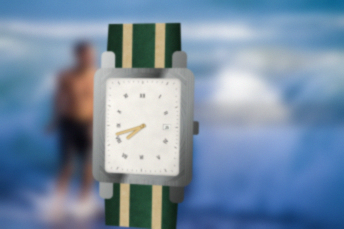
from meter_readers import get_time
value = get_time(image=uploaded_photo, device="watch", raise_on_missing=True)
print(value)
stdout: 7:42
